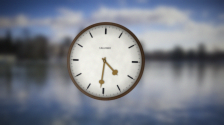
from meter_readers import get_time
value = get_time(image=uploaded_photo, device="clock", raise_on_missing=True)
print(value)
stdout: 4:31
